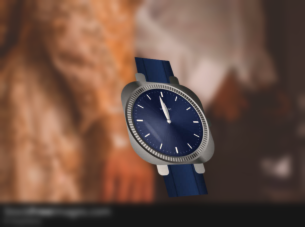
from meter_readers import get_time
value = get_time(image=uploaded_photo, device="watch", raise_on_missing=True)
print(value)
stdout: 11:59
